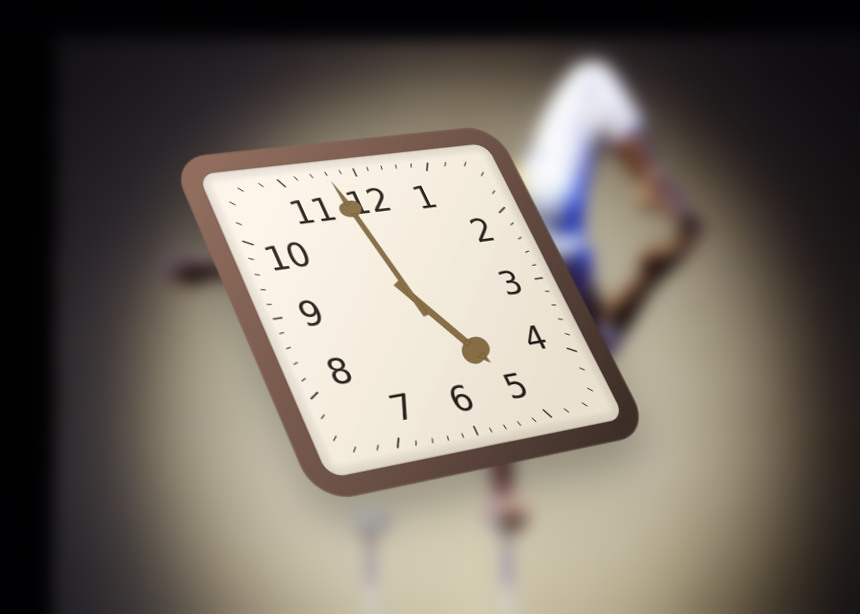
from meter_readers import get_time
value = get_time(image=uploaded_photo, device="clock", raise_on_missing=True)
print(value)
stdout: 4:58
